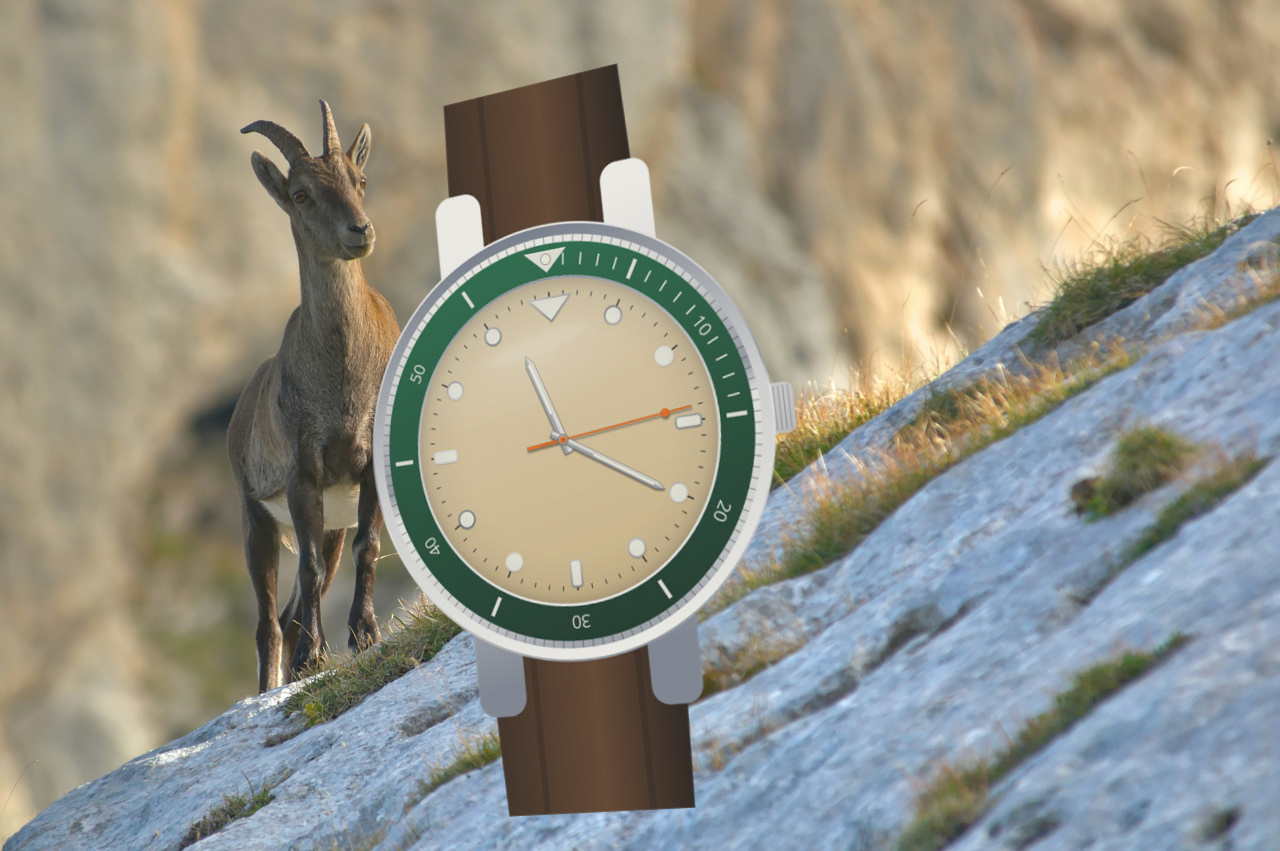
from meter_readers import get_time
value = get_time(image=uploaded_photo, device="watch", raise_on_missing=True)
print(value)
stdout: 11:20:14
